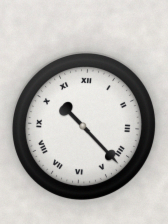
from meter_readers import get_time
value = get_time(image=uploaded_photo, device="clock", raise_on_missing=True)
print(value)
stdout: 10:22
